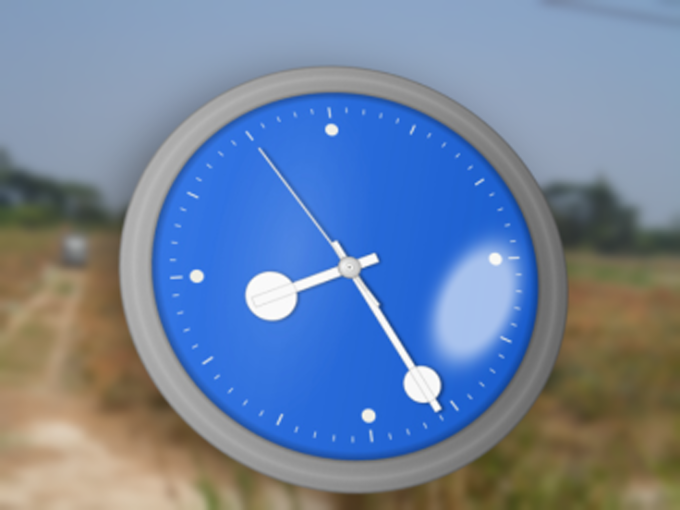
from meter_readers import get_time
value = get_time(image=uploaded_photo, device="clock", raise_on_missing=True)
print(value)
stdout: 8:25:55
